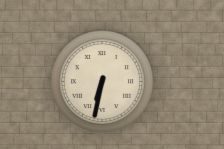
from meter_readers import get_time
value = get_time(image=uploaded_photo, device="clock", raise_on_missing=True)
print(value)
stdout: 6:32
